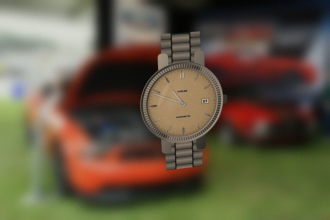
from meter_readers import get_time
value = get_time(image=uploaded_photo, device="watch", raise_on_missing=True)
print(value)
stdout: 10:49
